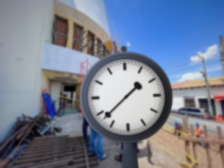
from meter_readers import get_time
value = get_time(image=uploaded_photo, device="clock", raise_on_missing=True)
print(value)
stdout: 1:38
